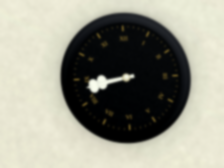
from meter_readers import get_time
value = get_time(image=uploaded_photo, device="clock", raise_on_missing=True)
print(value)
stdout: 8:43
